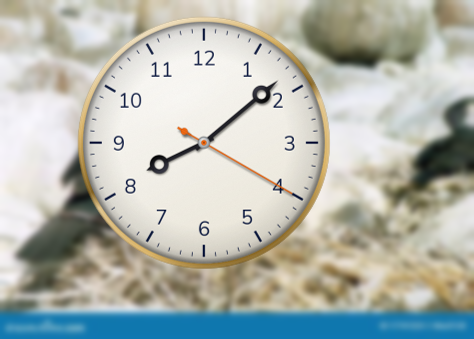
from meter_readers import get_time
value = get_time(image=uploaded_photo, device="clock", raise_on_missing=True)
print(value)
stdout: 8:08:20
